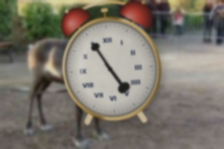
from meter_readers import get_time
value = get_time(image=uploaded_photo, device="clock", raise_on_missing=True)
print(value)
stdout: 4:55
